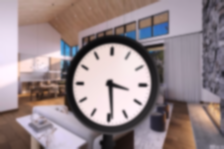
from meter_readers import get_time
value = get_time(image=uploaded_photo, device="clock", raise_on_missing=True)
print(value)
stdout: 3:29
